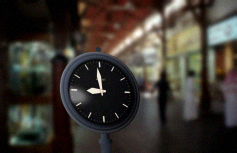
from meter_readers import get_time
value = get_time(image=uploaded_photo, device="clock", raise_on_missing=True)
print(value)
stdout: 8:59
